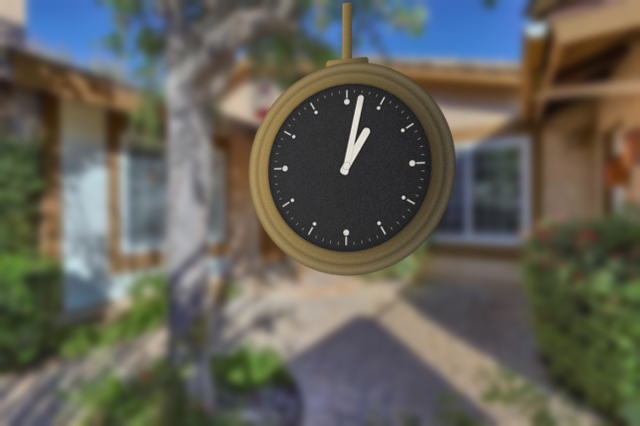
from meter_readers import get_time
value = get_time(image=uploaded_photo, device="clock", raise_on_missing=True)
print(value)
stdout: 1:02
